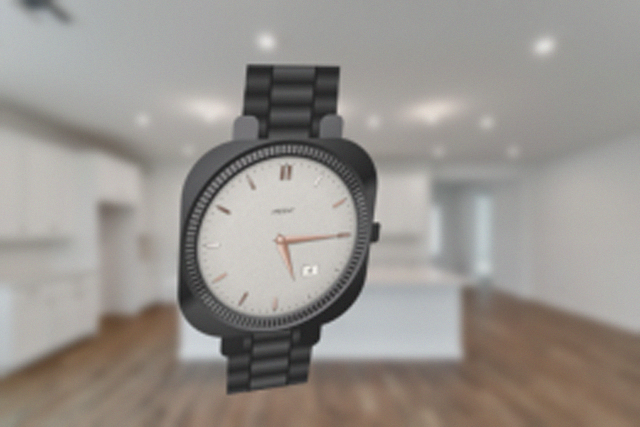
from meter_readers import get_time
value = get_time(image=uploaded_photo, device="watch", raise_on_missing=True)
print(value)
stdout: 5:15
